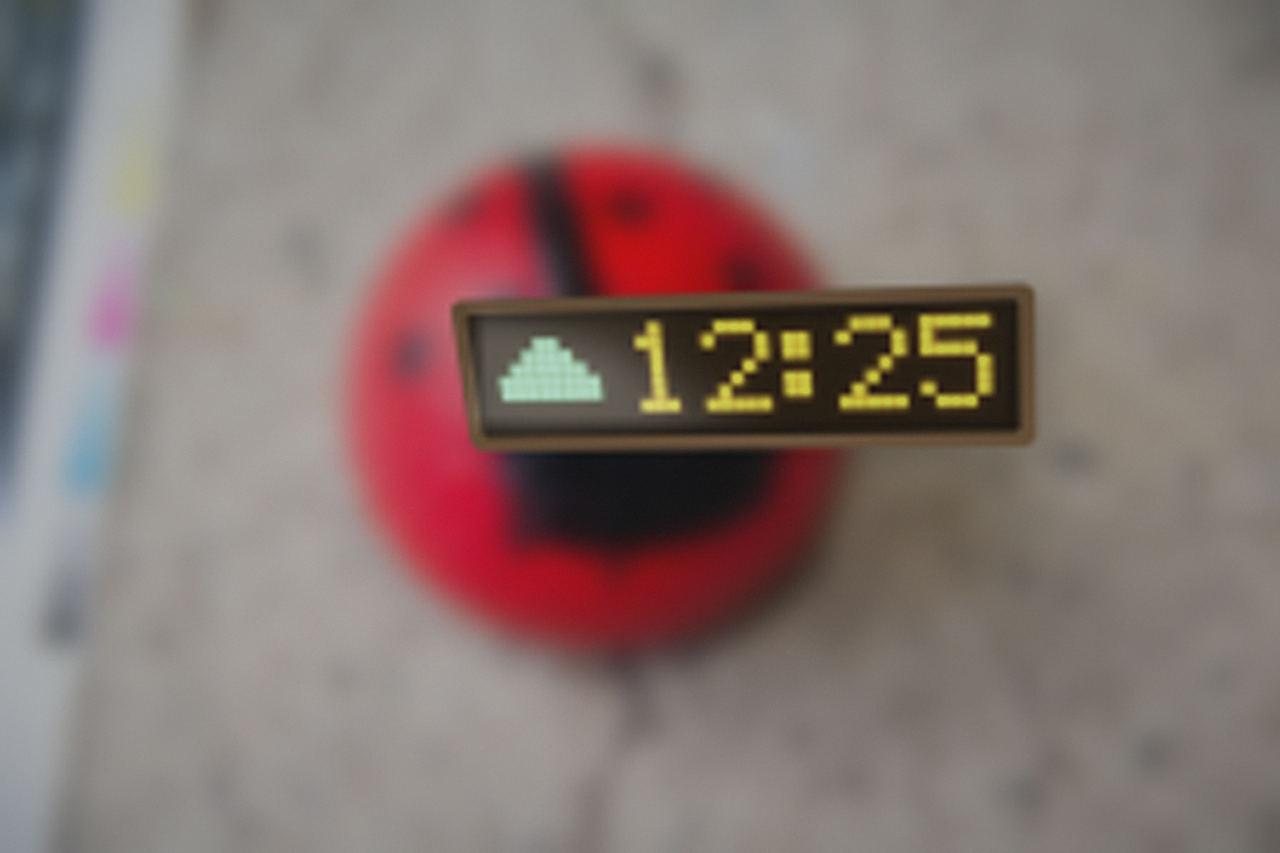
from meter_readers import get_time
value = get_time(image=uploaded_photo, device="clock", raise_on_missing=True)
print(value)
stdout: 12:25
